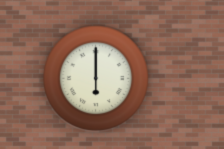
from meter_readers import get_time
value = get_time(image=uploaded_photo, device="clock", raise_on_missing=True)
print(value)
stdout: 6:00
